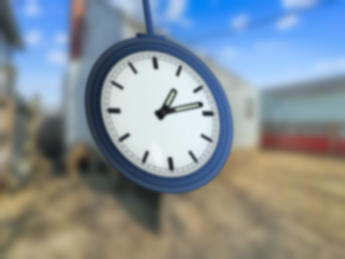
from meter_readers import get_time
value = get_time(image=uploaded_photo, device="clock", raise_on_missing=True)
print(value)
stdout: 1:13
